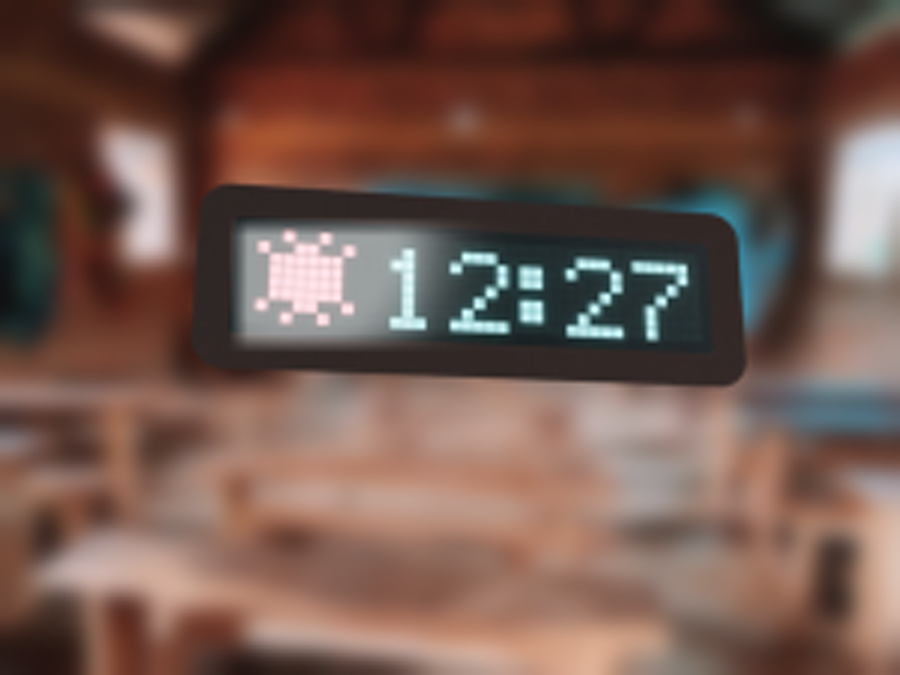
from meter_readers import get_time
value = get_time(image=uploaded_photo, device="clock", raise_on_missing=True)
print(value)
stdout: 12:27
